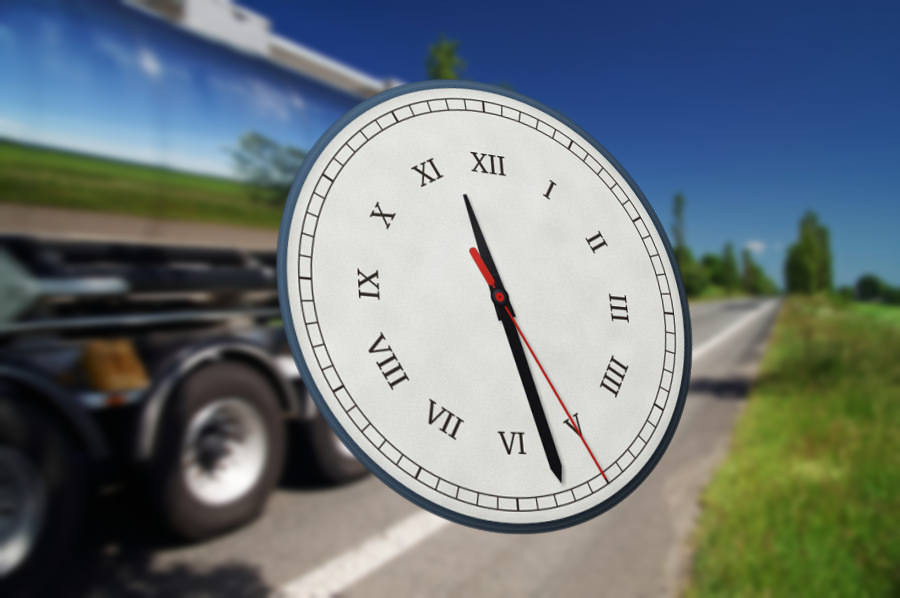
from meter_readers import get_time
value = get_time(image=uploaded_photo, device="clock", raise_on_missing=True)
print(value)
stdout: 11:27:25
